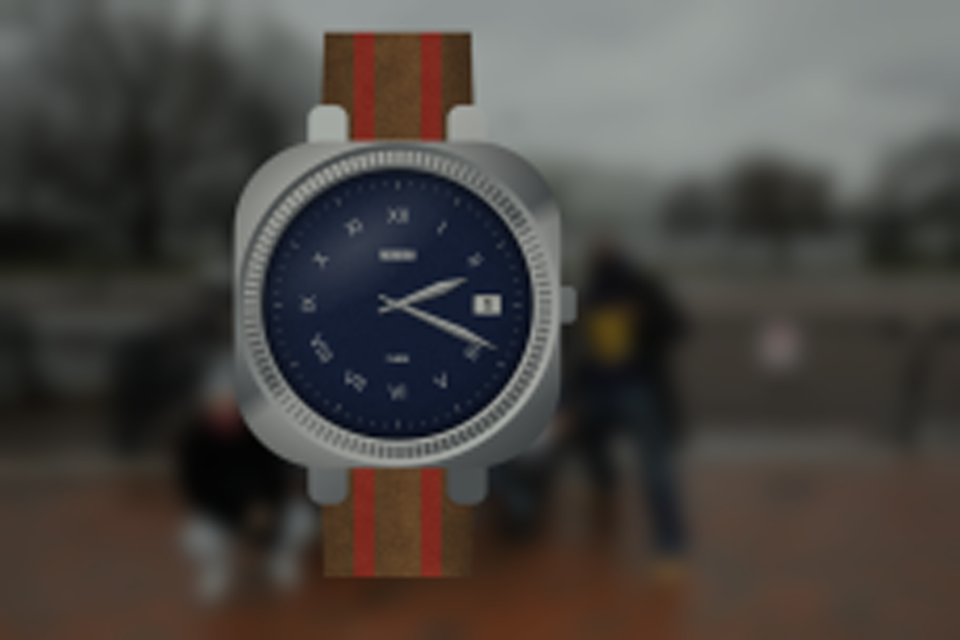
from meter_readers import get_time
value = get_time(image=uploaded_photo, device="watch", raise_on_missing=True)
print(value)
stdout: 2:19
